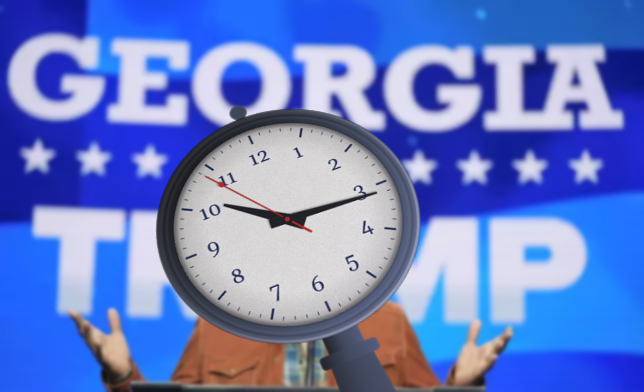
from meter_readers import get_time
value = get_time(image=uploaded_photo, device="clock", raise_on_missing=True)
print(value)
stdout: 10:15:54
